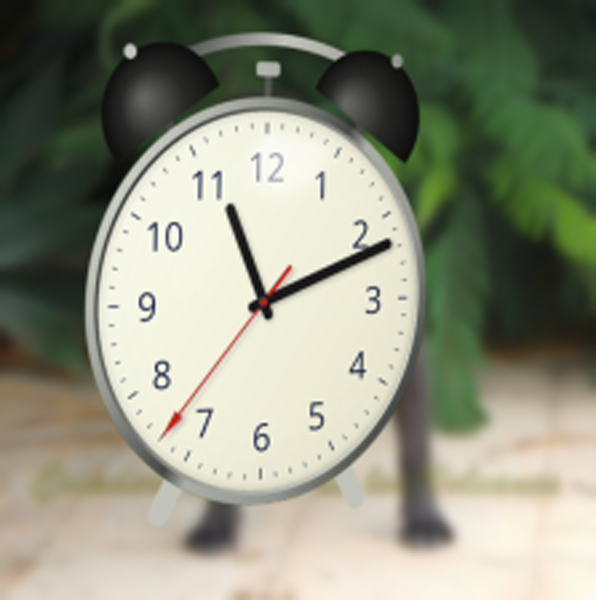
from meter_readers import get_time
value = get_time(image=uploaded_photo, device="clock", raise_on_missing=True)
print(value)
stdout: 11:11:37
